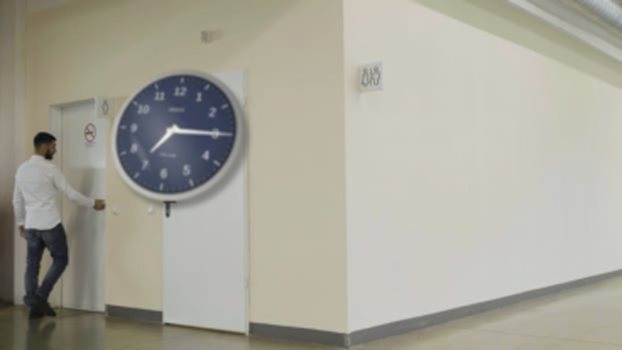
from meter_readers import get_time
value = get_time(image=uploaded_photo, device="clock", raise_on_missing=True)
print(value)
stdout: 7:15
